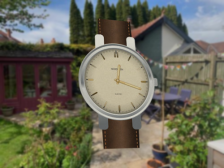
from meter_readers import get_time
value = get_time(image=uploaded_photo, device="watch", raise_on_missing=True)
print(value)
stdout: 12:18
